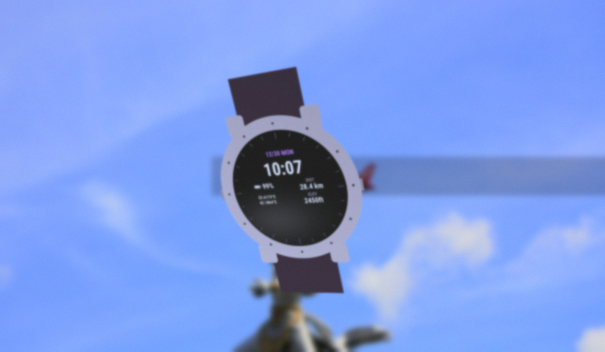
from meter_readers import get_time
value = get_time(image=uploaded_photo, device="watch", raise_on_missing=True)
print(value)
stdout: 10:07
